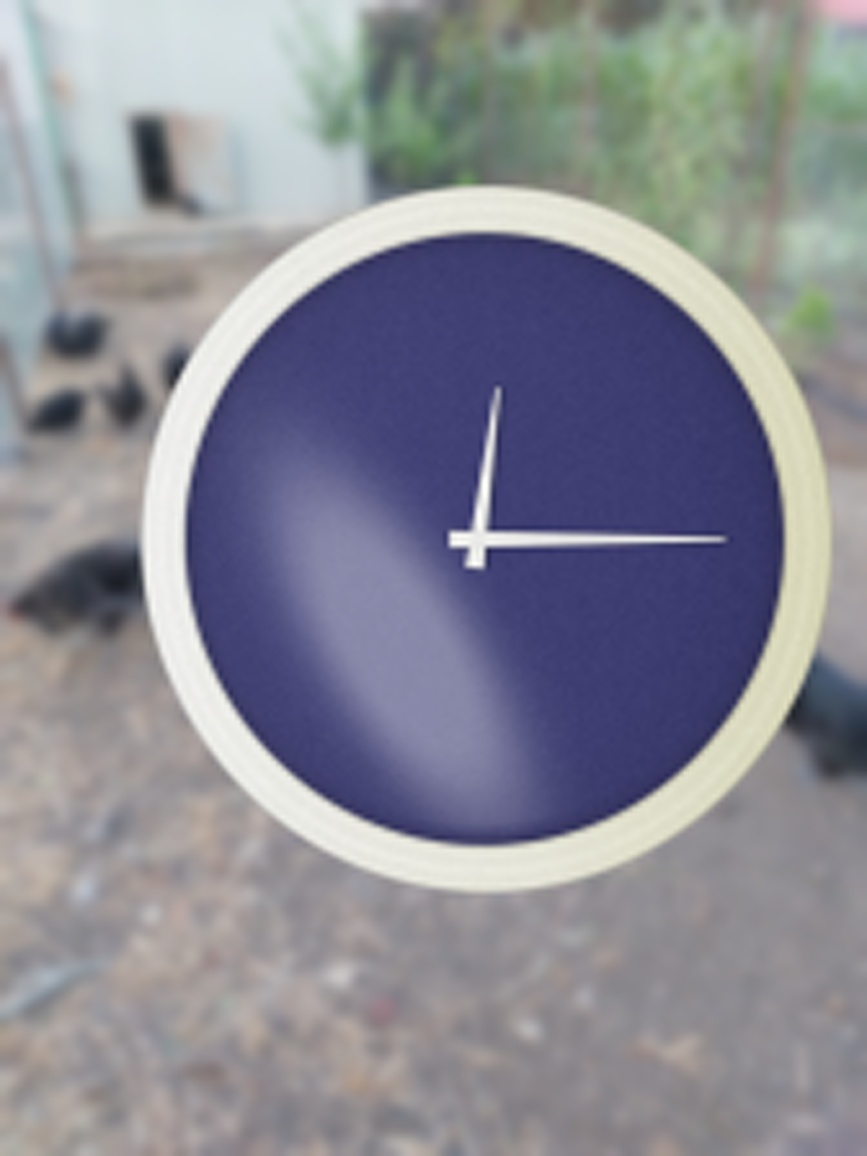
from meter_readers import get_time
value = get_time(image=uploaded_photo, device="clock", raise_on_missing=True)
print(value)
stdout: 12:15
